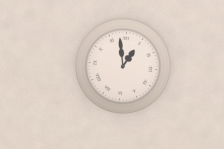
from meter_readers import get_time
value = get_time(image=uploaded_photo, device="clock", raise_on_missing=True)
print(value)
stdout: 12:58
